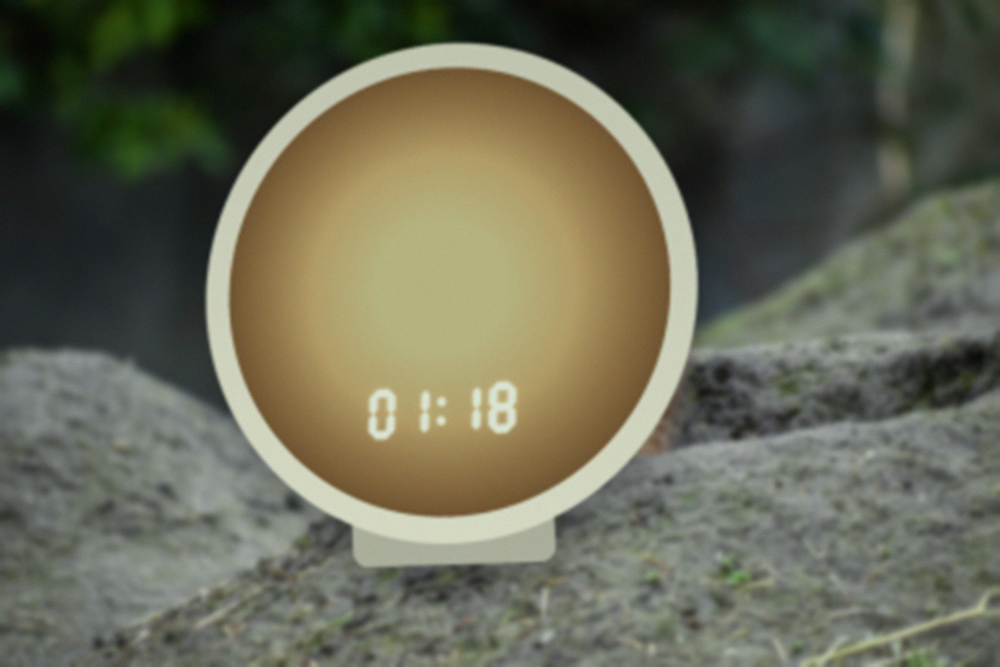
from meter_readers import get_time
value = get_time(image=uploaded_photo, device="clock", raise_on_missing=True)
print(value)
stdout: 1:18
